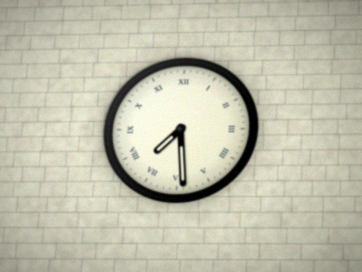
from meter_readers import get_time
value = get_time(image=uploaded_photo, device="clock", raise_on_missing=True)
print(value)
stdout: 7:29
